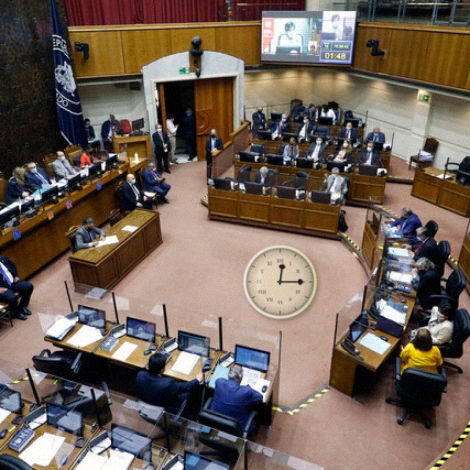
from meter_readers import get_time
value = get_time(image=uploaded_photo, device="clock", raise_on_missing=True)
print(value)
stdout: 12:15
